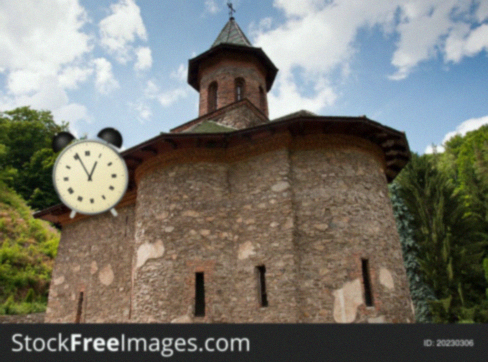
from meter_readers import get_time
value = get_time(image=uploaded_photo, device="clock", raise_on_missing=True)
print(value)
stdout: 12:56
